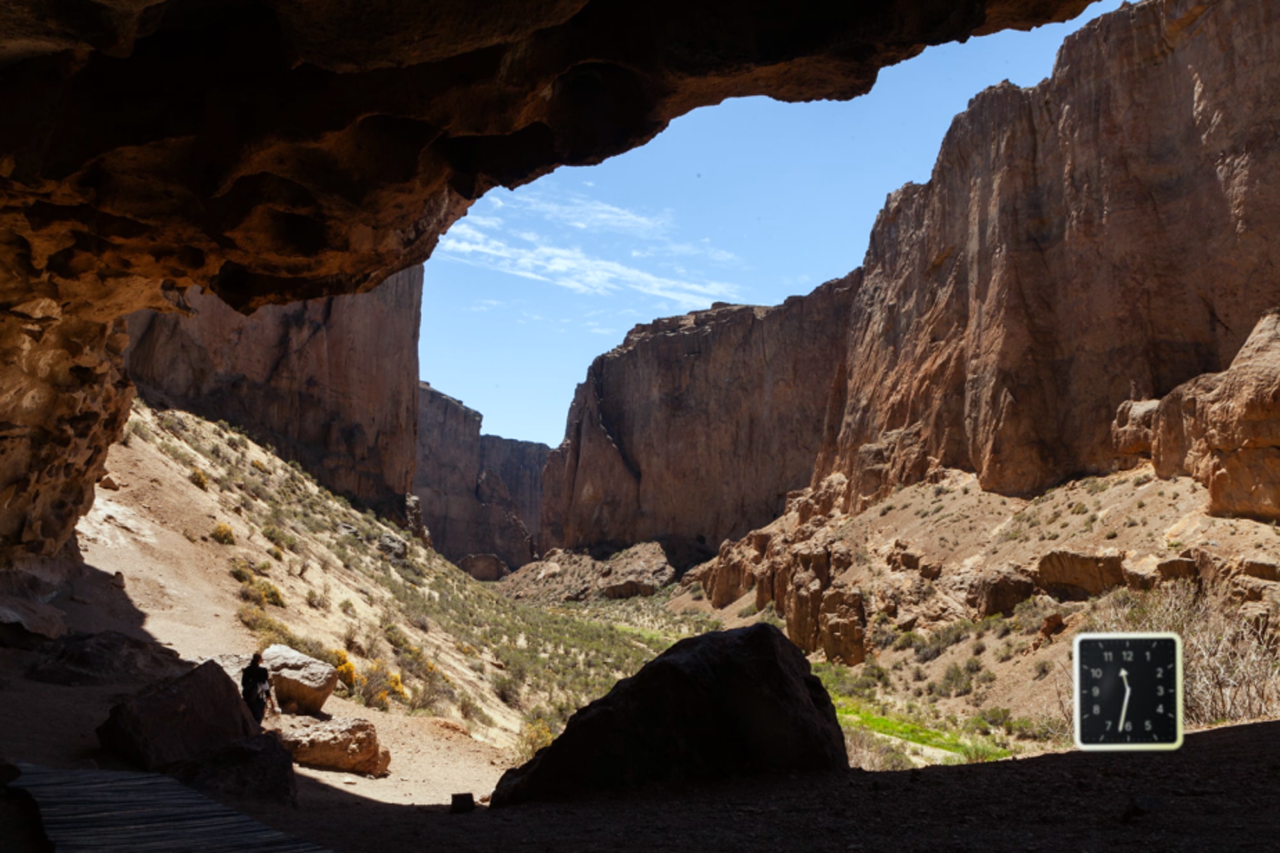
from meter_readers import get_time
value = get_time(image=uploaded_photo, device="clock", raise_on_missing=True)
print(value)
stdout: 11:32
